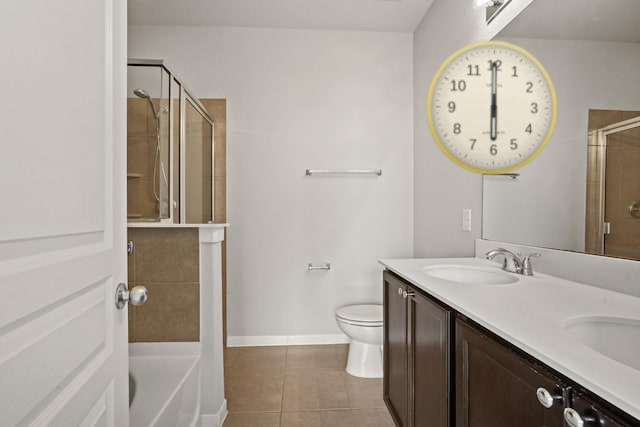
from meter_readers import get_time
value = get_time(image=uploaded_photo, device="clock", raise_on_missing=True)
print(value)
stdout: 6:00
